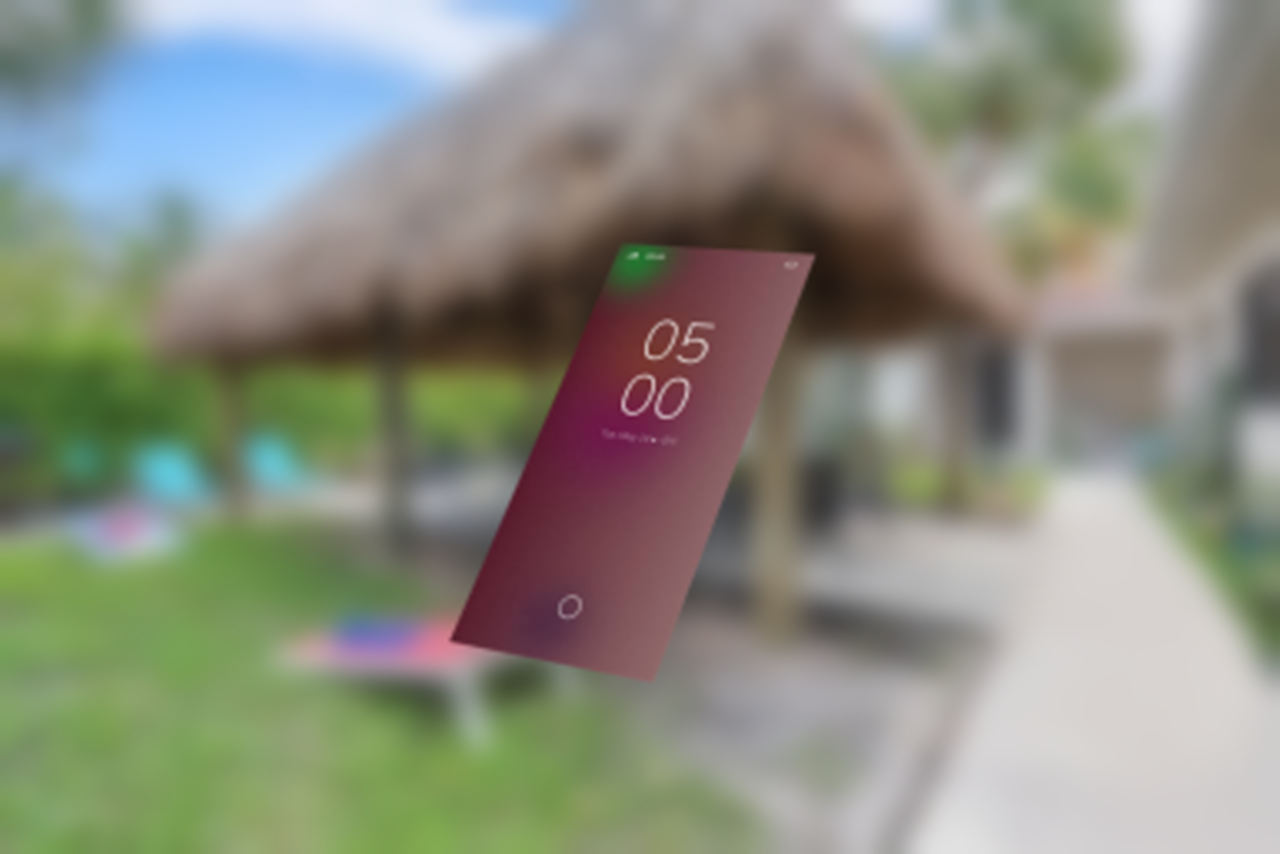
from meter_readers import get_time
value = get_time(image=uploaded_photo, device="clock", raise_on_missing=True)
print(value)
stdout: 5:00
